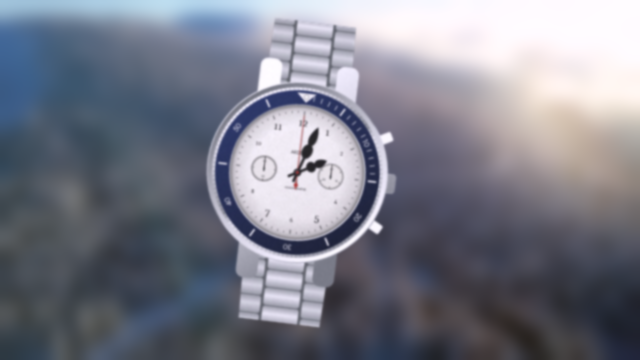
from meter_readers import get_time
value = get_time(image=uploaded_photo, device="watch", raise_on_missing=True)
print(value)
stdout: 2:03
